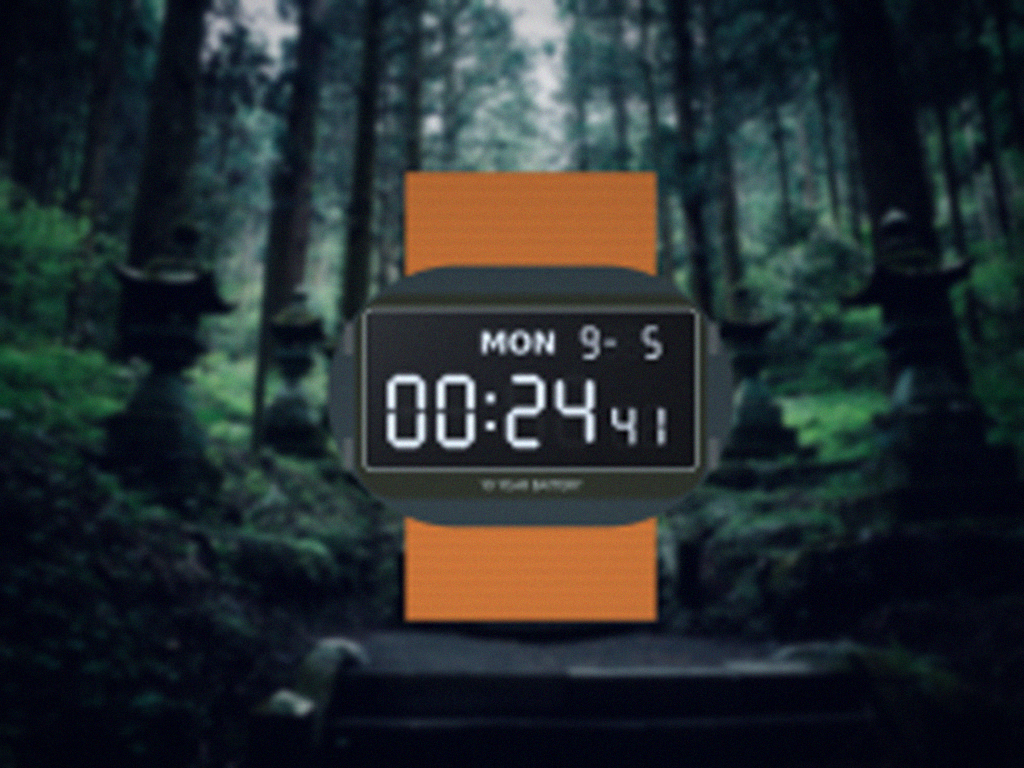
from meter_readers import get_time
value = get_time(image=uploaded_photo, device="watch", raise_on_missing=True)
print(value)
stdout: 0:24:41
